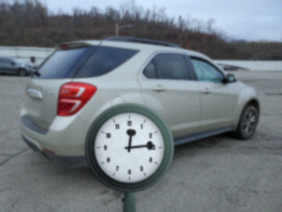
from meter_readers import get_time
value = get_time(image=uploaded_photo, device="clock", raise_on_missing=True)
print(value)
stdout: 12:14
